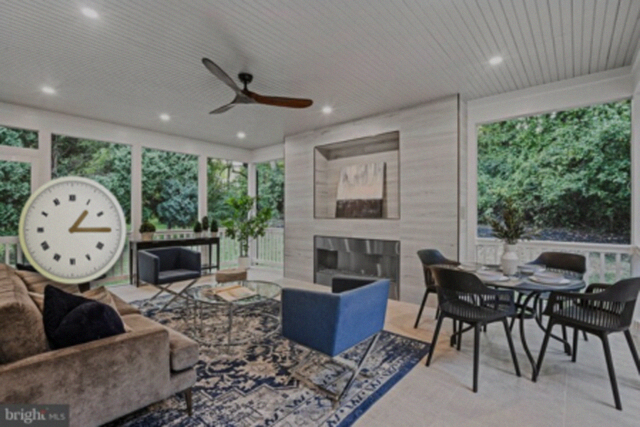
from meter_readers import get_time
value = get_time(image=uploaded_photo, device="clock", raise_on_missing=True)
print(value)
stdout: 1:15
